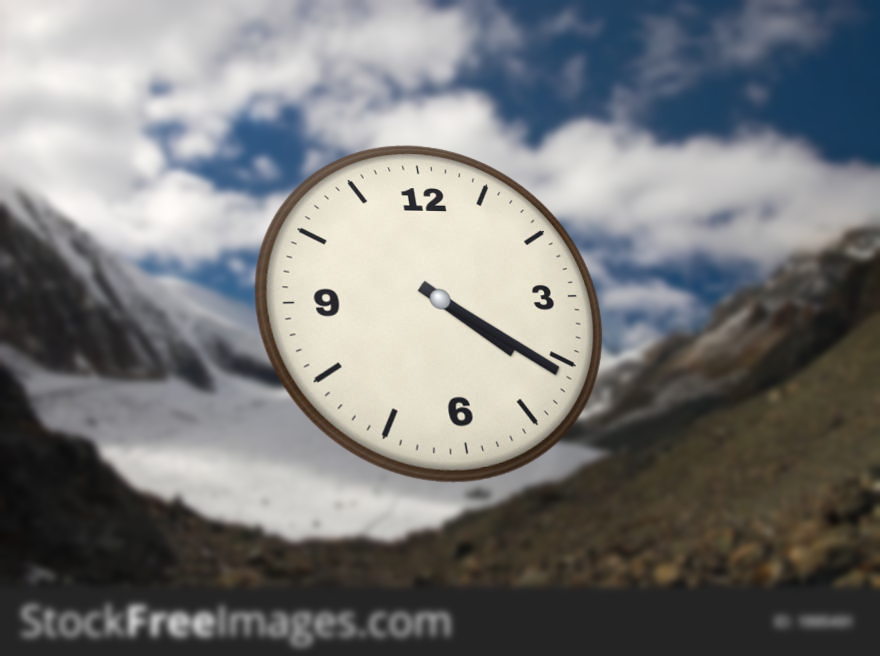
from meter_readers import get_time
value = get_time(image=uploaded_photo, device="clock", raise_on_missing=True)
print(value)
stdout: 4:21
